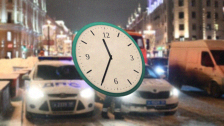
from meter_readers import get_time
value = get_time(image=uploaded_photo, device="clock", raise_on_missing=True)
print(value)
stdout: 11:35
